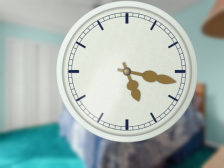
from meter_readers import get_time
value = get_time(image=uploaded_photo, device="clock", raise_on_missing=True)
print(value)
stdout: 5:17
